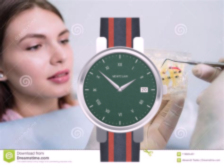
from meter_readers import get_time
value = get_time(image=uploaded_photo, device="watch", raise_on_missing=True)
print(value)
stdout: 1:52
